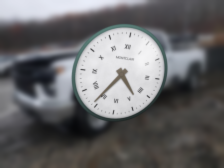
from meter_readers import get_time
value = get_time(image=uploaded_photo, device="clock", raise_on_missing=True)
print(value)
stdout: 4:36
